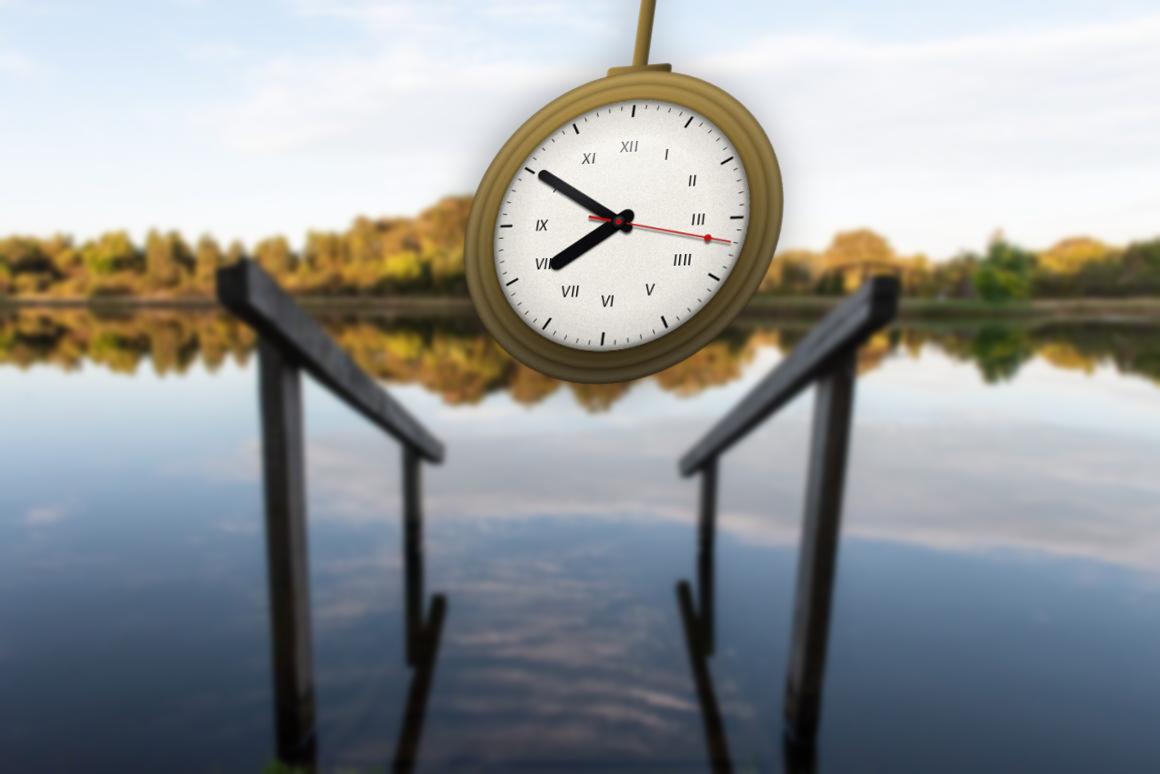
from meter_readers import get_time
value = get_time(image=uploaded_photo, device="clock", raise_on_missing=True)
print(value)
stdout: 7:50:17
